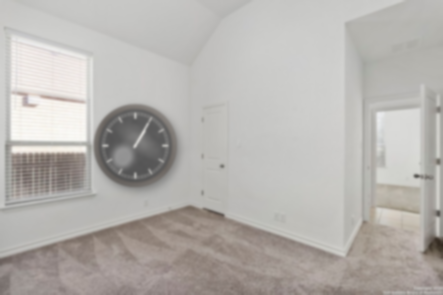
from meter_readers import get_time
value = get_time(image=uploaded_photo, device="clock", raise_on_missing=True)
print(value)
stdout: 1:05
